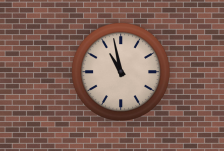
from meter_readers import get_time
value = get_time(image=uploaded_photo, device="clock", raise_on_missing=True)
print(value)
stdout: 10:58
